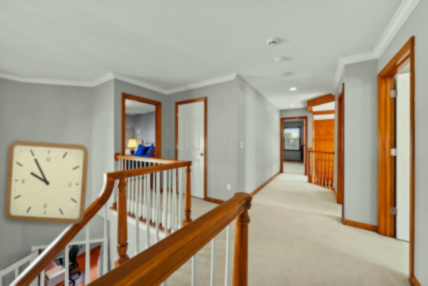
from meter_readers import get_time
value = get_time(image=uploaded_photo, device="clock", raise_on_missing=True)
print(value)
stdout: 9:55
